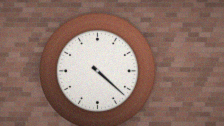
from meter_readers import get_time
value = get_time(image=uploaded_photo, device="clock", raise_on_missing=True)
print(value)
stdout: 4:22
